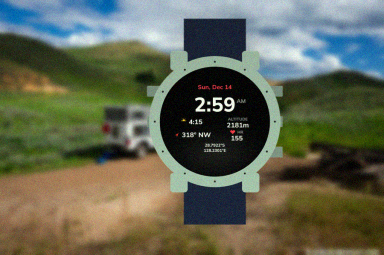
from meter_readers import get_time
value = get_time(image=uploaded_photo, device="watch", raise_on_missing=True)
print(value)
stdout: 2:59
